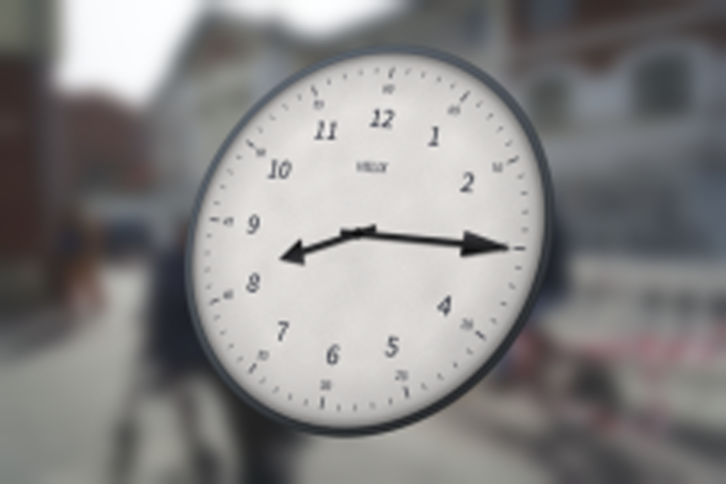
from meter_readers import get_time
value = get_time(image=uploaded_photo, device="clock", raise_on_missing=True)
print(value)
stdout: 8:15
